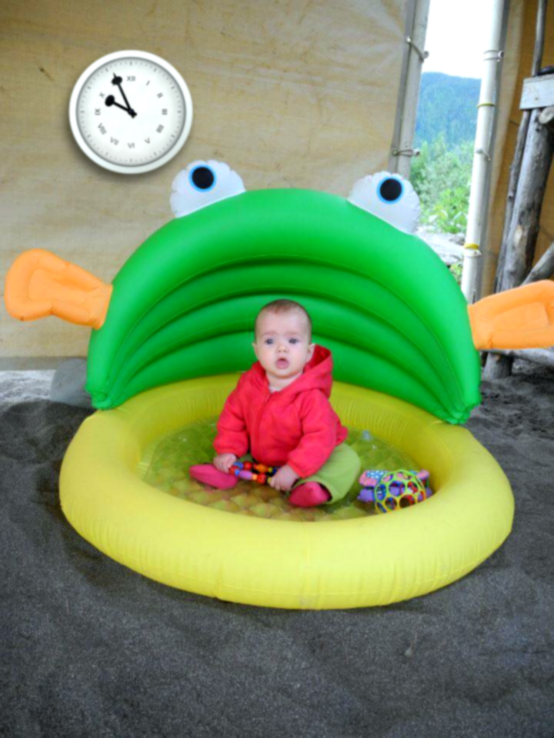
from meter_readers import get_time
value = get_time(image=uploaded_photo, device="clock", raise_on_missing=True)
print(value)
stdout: 9:56
